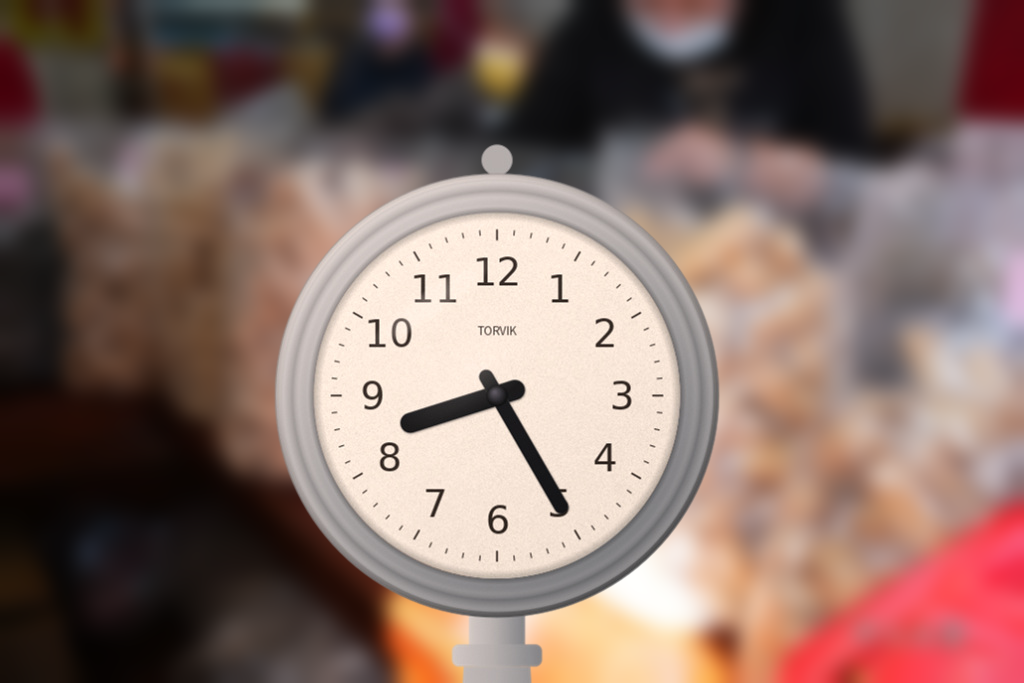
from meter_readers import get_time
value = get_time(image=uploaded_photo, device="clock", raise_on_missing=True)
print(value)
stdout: 8:25
